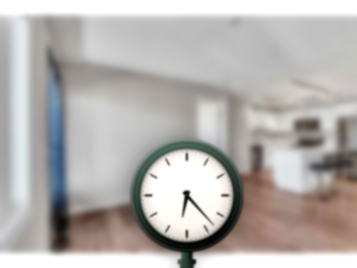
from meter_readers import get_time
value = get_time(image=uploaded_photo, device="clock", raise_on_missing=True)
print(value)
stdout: 6:23
